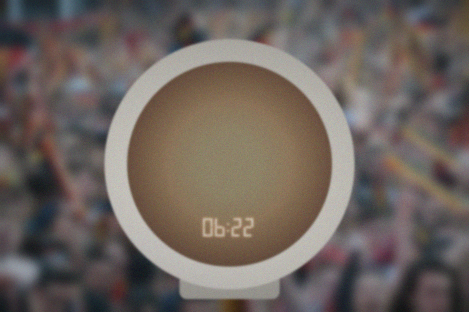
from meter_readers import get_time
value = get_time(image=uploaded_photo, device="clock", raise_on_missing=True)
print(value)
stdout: 6:22
